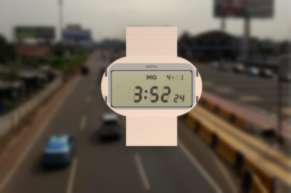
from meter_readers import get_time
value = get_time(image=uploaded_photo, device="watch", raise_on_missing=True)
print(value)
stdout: 3:52
